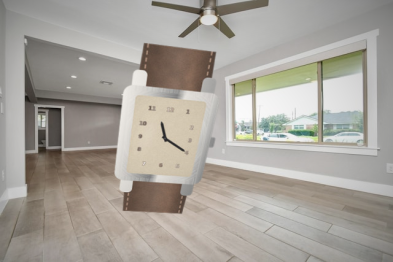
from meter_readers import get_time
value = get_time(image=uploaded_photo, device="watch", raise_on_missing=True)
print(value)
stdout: 11:20
